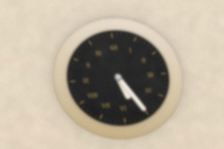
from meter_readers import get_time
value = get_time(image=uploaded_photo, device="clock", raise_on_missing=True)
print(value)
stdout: 5:25
